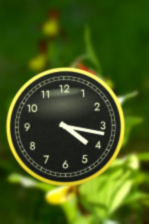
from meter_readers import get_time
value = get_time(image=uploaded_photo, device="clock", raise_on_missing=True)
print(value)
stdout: 4:17
